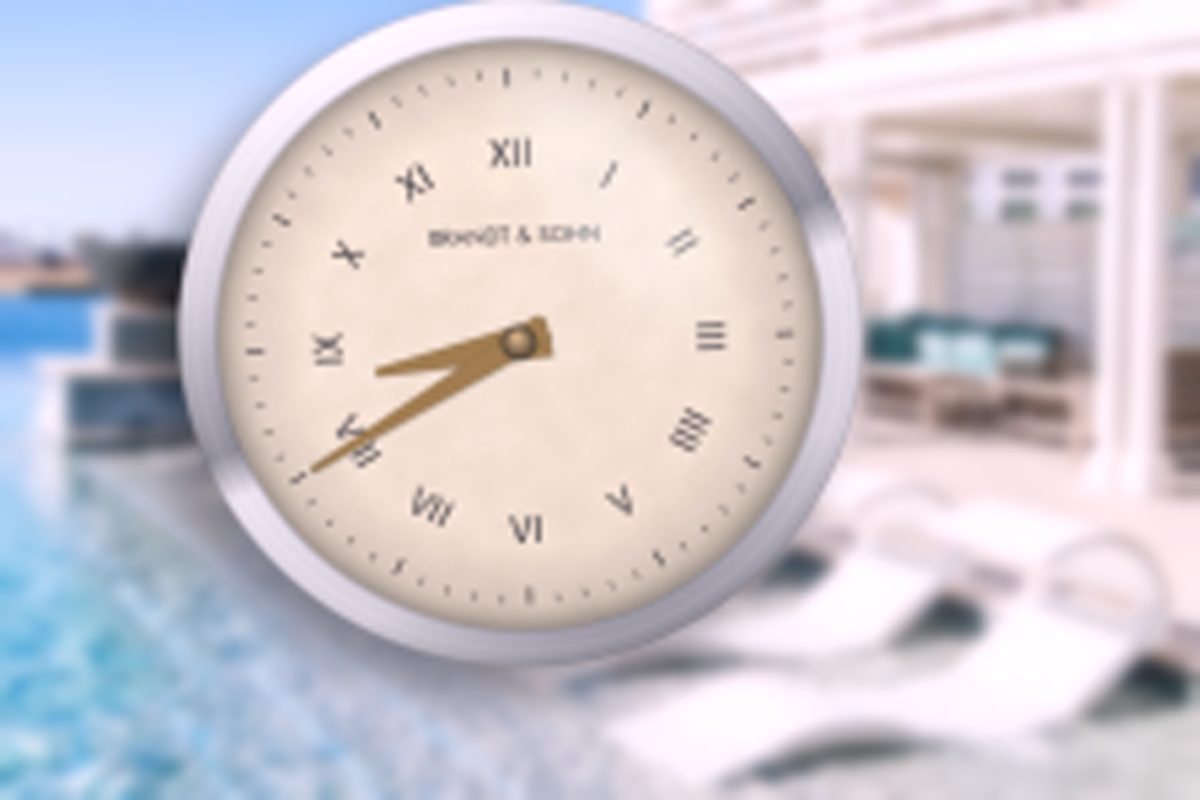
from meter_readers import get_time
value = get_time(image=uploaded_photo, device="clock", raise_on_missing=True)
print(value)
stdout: 8:40
